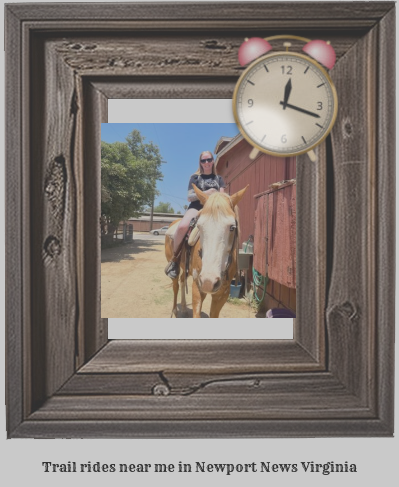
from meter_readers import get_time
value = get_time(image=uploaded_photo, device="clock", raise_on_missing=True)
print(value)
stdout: 12:18
